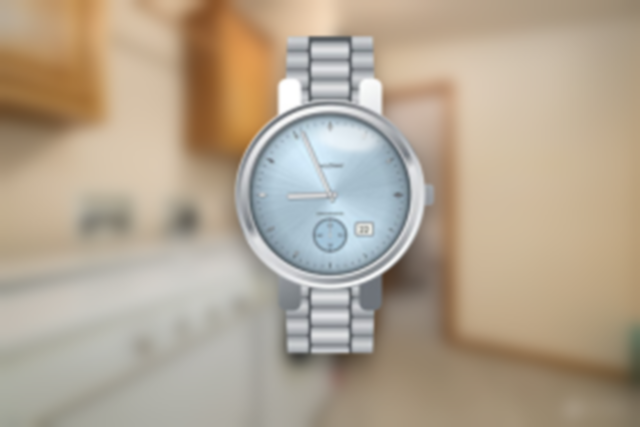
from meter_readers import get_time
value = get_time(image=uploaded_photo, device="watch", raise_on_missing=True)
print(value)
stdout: 8:56
